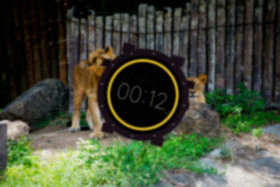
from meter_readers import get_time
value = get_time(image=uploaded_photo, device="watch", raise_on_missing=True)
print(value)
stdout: 0:12
